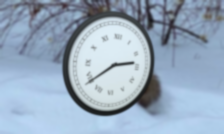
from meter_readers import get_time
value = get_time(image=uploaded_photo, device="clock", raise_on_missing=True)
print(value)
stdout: 2:39
